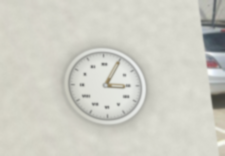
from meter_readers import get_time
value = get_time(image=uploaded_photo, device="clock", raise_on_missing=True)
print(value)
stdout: 3:05
